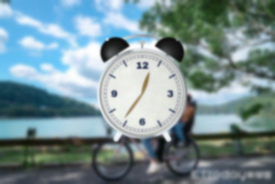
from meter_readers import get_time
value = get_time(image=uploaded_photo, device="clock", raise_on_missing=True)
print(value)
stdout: 12:36
